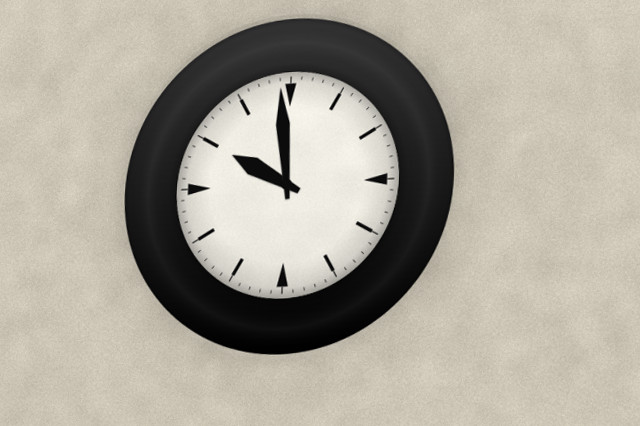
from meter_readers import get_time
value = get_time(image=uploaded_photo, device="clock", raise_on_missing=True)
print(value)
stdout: 9:59
